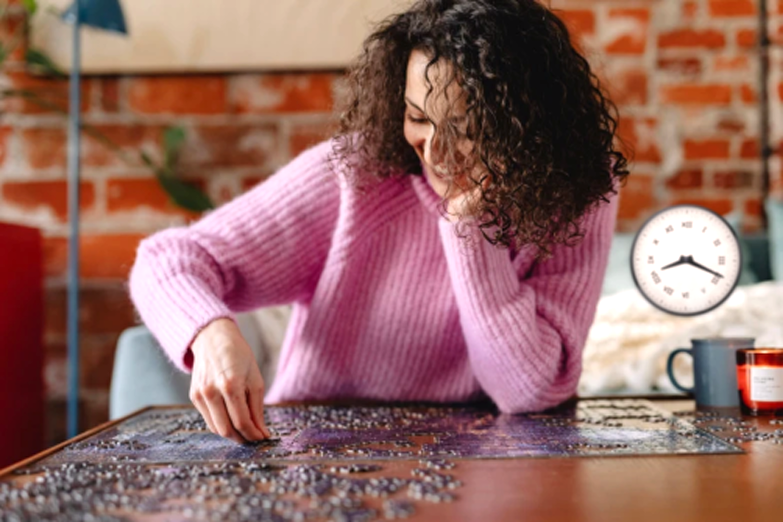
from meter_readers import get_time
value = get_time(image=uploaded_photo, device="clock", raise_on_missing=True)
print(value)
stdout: 8:19
